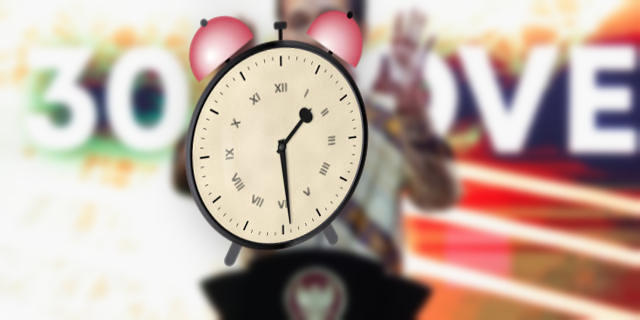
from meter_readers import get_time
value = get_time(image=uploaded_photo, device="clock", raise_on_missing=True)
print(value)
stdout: 1:29
